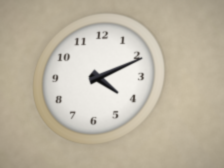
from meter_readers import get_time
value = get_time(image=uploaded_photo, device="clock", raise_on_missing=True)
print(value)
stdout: 4:11
